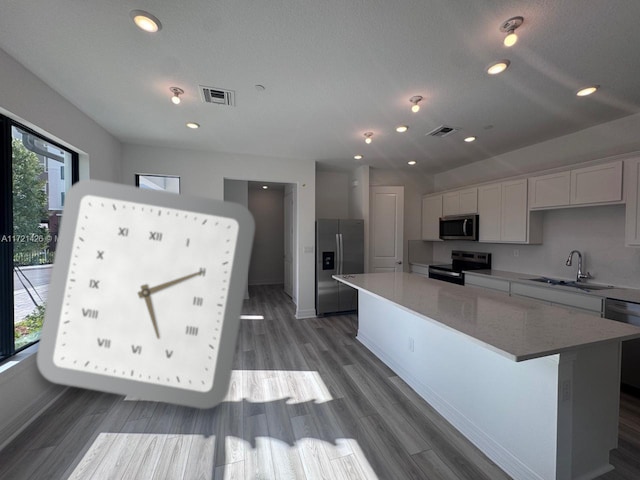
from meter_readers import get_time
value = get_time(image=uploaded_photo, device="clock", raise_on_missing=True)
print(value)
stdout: 5:10
